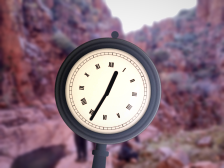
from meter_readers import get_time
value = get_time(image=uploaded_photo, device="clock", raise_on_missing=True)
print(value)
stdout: 12:34
